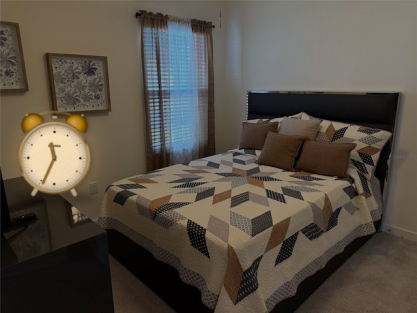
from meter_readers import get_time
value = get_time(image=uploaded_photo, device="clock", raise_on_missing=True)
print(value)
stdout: 11:34
